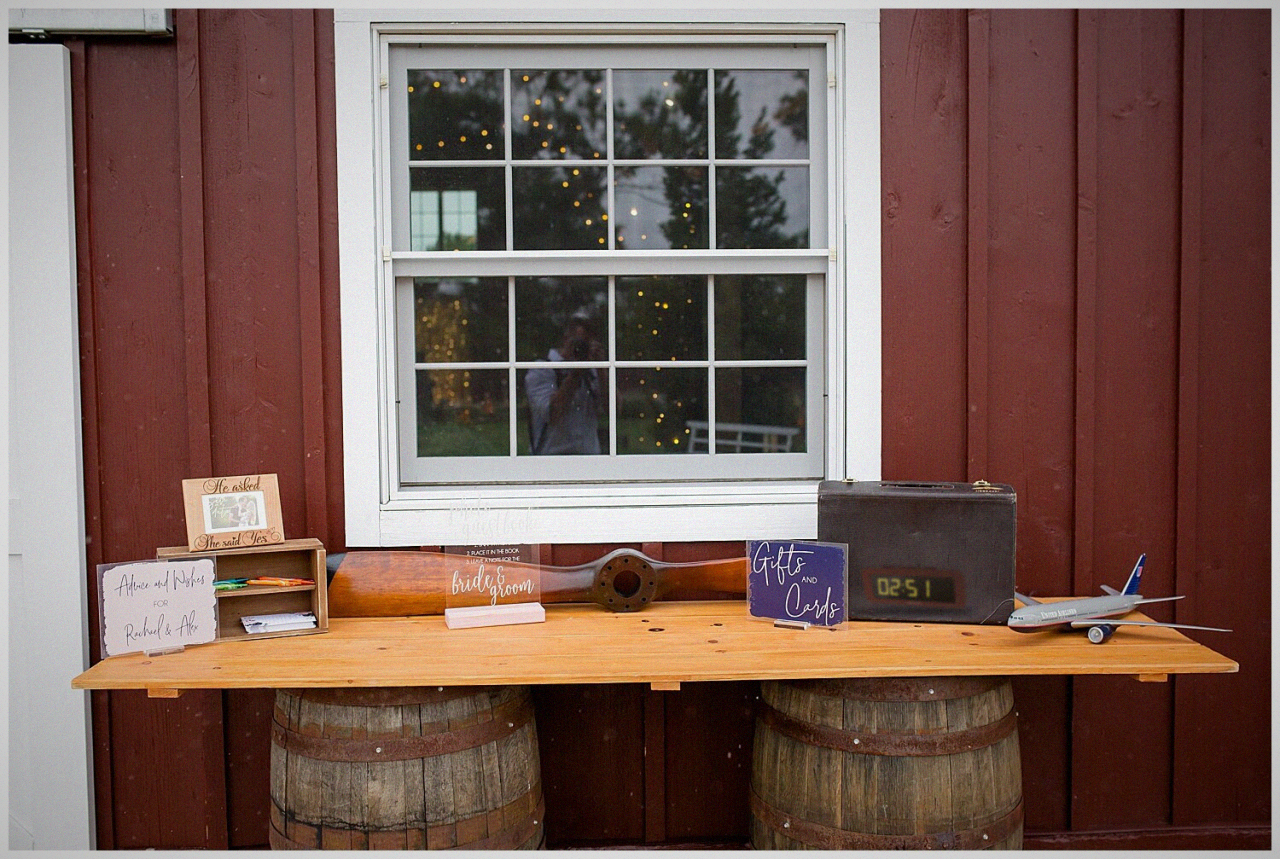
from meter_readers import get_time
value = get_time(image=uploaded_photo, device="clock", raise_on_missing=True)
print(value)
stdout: 2:51
